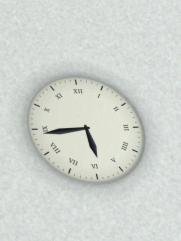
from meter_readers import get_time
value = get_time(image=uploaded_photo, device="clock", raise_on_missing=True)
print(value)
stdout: 5:44
